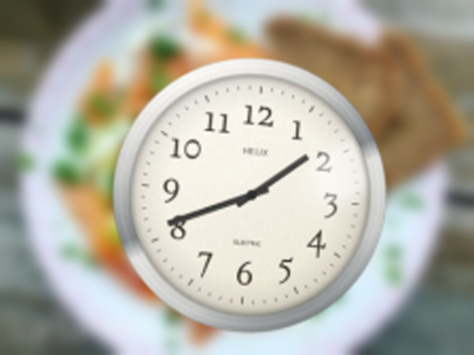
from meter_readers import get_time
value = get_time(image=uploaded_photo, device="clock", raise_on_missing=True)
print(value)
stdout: 1:41
